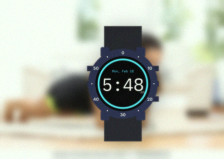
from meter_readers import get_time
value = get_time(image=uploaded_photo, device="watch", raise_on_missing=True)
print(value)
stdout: 5:48
